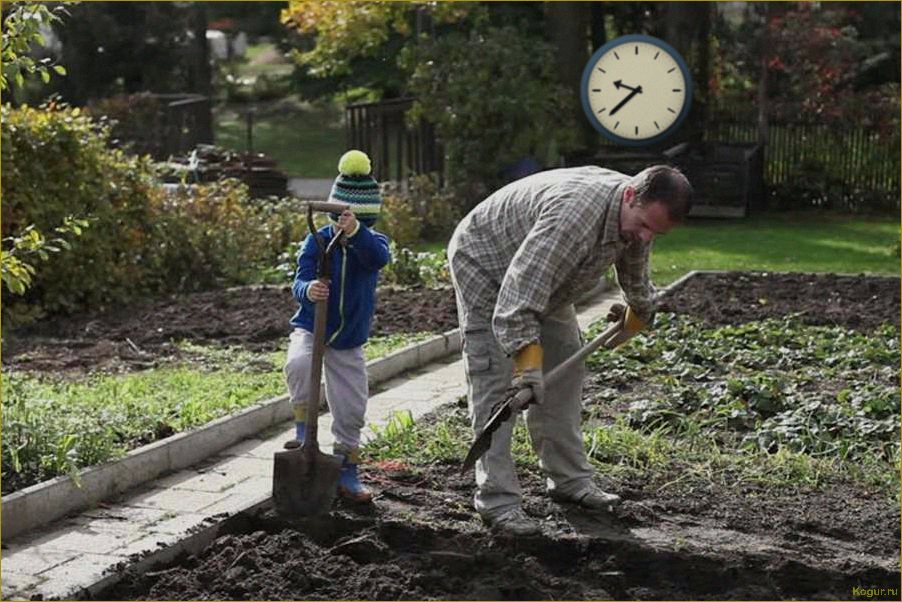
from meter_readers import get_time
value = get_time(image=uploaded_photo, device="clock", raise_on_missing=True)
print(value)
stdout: 9:38
